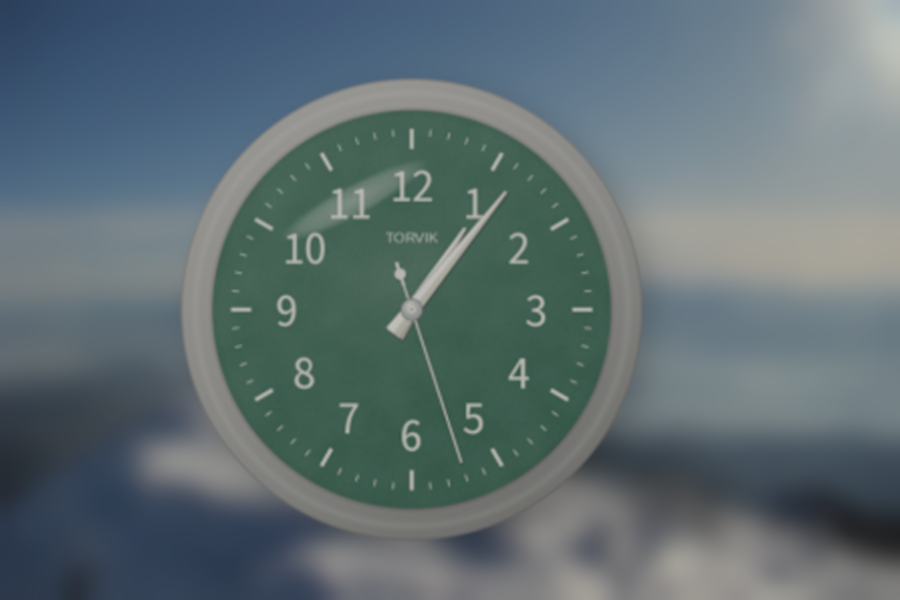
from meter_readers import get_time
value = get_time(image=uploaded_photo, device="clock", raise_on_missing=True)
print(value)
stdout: 1:06:27
